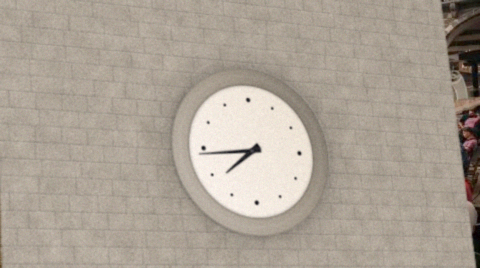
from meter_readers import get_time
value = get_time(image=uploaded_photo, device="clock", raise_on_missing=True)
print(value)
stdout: 7:44
